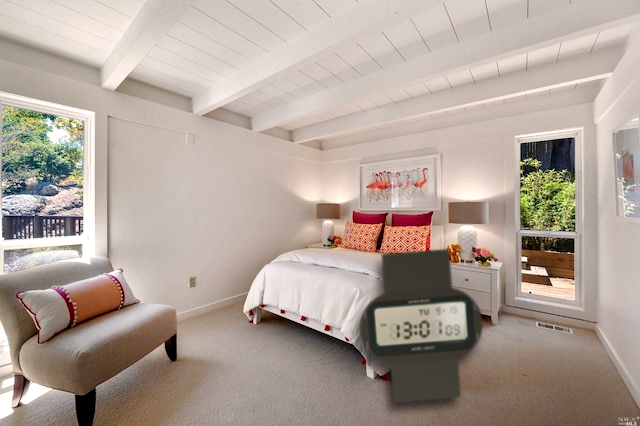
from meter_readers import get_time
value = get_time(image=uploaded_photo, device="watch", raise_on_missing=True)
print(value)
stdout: 13:01:09
